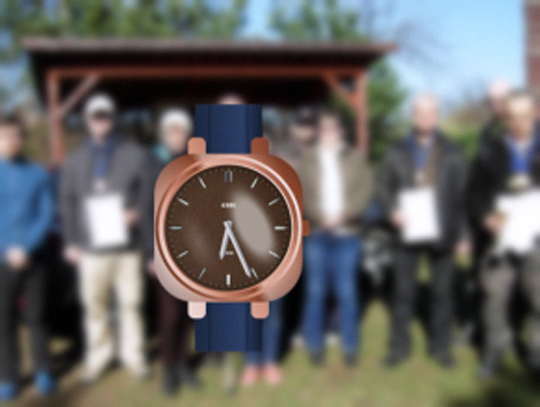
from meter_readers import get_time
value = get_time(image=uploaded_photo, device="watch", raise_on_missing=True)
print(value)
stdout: 6:26
